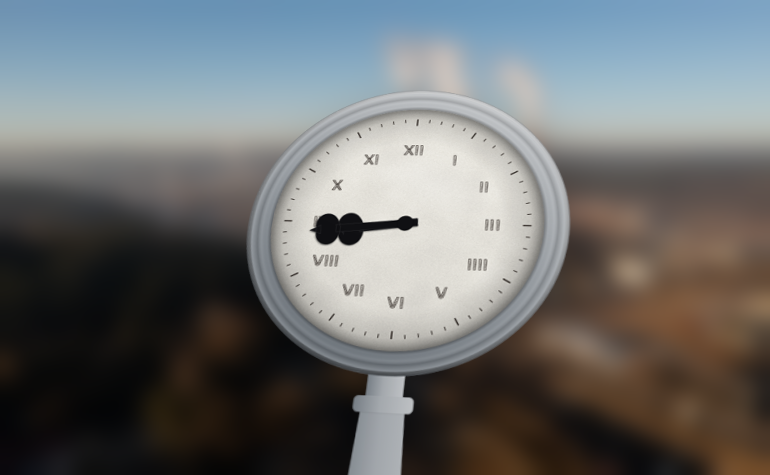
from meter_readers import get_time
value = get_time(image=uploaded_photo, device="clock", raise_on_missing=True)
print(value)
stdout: 8:44
